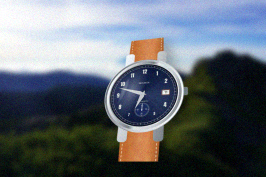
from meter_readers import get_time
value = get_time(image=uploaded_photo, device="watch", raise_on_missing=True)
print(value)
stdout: 6:48
